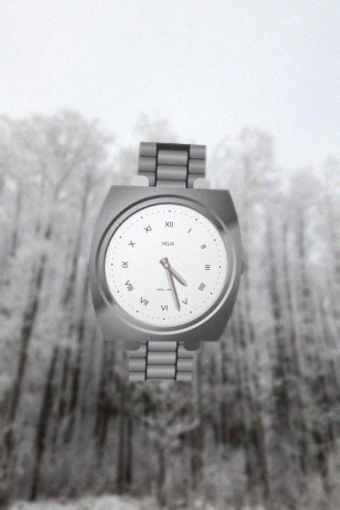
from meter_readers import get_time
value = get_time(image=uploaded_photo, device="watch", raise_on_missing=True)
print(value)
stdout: 4:27
